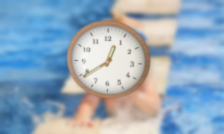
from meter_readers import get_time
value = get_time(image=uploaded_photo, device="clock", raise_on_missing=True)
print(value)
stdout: 12:39
